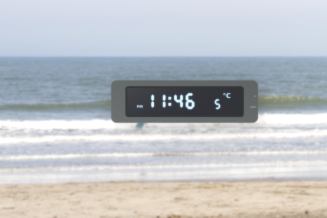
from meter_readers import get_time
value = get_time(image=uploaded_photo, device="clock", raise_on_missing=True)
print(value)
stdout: 11:46
